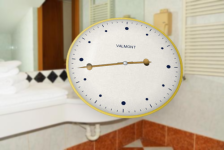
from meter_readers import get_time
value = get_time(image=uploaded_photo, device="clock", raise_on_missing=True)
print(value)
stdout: 2:43
